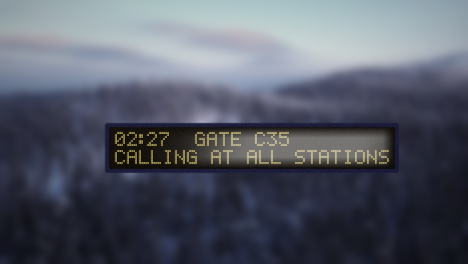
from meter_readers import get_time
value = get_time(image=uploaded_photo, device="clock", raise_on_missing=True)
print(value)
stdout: 2:27
